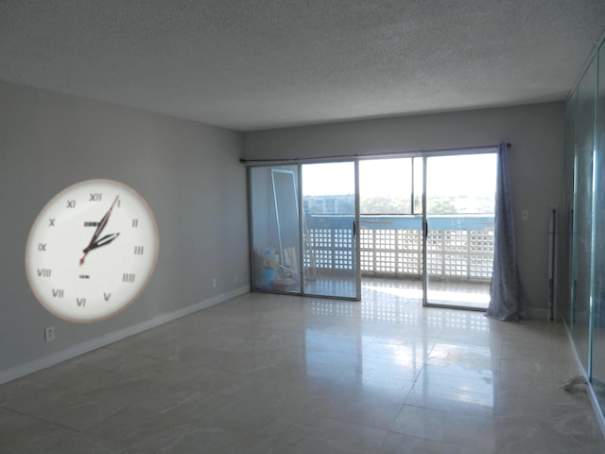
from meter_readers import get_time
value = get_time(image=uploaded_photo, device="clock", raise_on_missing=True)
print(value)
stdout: 2:04:04
